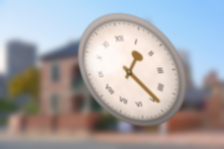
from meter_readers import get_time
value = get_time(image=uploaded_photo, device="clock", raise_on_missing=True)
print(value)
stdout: 1:24
